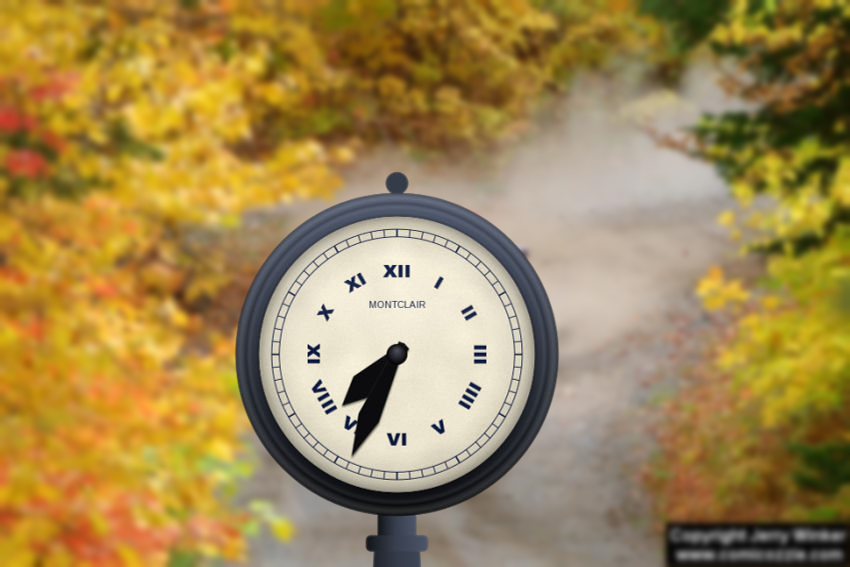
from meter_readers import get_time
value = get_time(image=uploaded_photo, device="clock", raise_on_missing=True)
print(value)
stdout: 7:34
